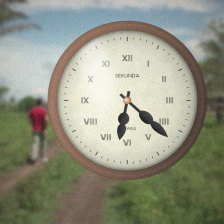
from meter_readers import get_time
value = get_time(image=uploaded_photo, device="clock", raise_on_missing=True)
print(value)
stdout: 6:22
